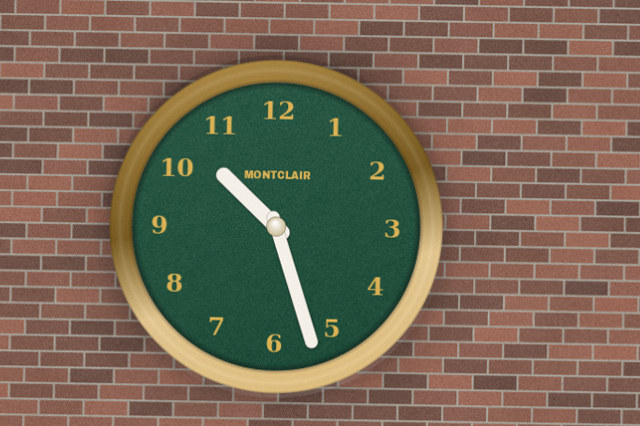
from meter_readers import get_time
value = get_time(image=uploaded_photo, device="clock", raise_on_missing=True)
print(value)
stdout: 10:27
